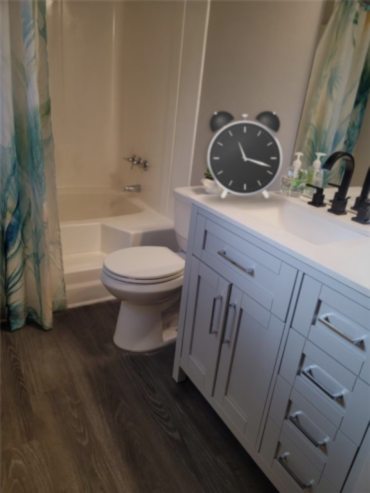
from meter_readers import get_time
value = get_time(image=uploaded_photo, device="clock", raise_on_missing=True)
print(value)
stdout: 11:18
